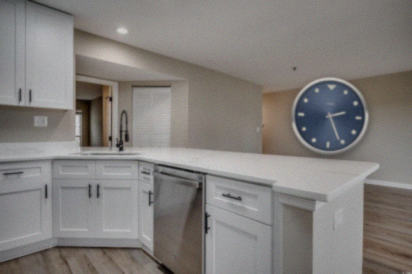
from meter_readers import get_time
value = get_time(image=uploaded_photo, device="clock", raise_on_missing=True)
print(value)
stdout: 2:26
